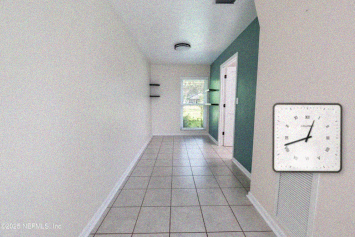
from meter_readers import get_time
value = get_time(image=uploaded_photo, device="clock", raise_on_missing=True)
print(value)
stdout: 12:42
